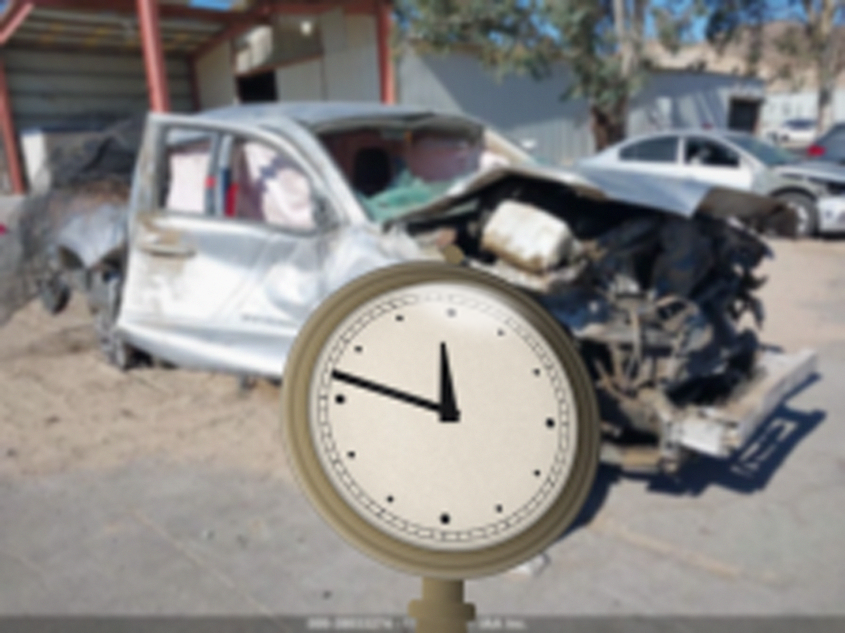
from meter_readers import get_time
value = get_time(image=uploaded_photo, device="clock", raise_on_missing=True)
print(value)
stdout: 11:47
